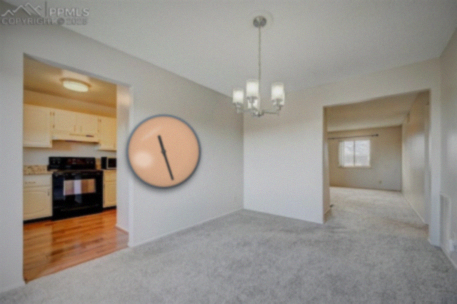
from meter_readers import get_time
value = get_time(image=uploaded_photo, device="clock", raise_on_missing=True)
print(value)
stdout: 11:27
